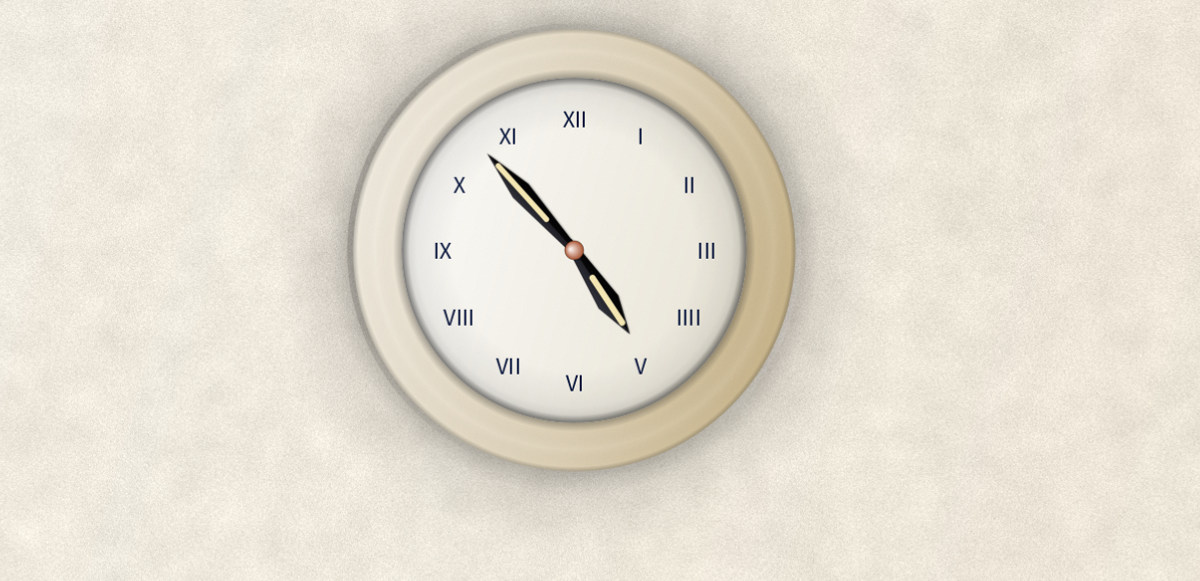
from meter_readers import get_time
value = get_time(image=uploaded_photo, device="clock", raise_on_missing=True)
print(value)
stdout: 4:53
